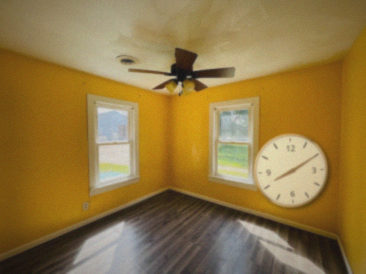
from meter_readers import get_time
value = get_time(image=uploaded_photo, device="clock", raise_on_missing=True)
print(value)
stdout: 8:10
